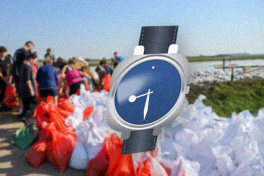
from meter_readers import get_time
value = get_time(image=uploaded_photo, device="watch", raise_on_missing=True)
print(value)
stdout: 8:30
